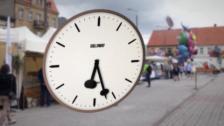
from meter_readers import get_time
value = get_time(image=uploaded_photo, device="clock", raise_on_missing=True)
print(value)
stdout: 6:27
